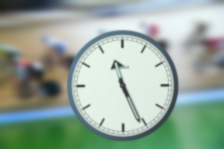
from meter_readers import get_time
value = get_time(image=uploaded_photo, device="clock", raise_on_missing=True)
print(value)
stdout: 11:26
